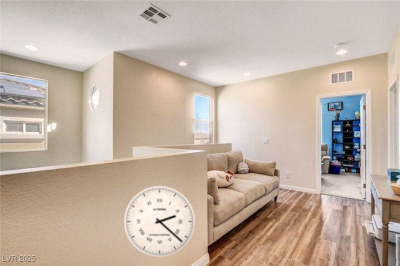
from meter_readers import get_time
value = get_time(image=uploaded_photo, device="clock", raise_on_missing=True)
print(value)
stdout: 2:22
